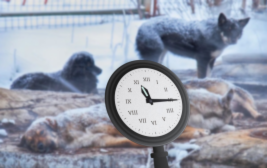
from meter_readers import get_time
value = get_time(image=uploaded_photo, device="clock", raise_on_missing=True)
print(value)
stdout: 11:15
